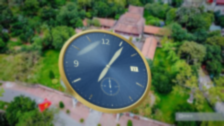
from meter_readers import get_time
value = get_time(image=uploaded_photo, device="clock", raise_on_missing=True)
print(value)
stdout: 7:06
